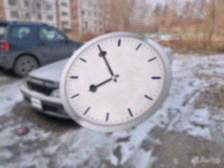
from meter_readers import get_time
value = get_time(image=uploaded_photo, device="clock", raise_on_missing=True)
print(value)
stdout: 7:55
